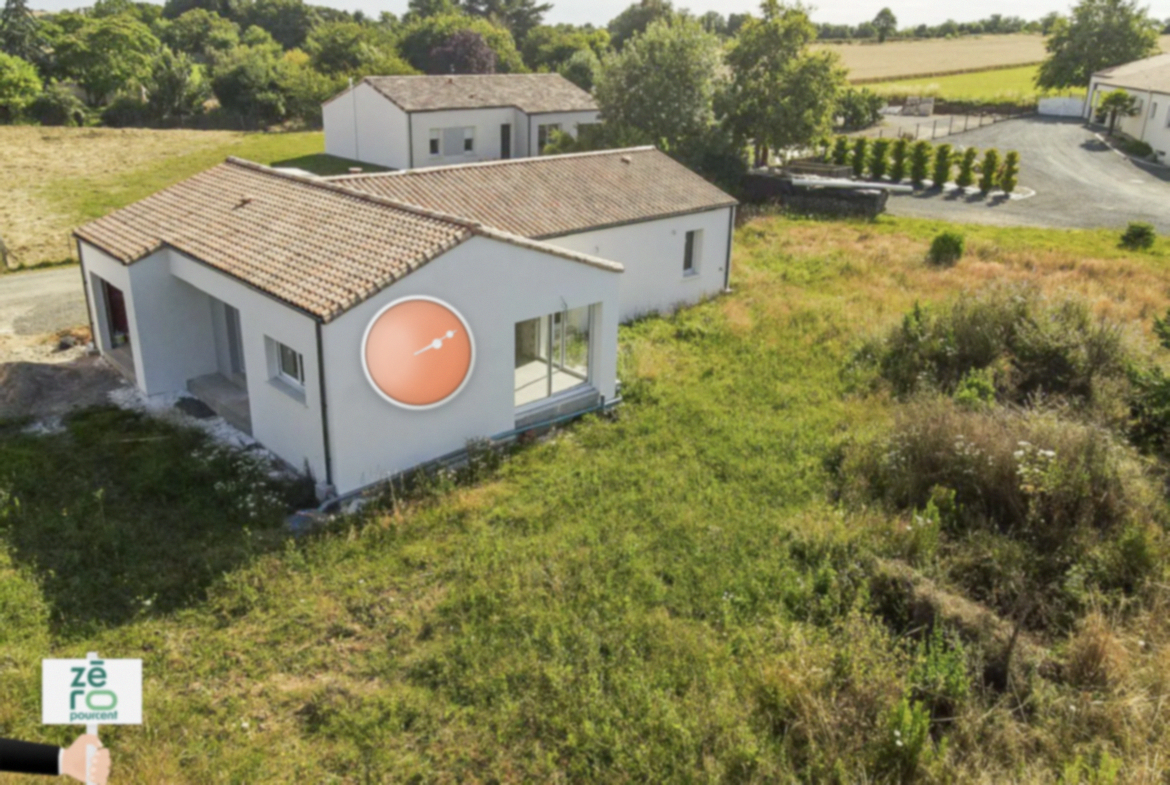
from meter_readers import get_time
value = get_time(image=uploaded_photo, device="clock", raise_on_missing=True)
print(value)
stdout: 2:10
